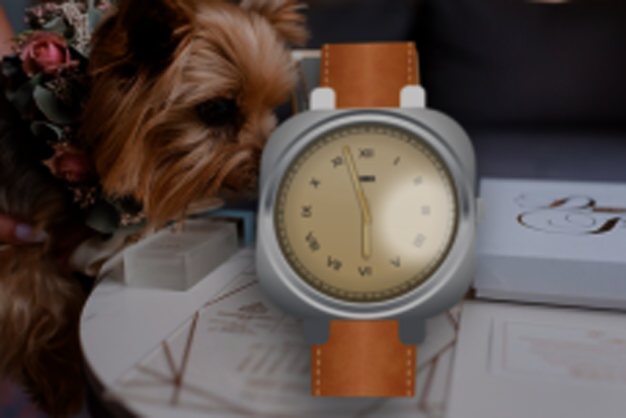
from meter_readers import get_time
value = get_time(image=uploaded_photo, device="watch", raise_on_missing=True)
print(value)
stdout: 5:57
